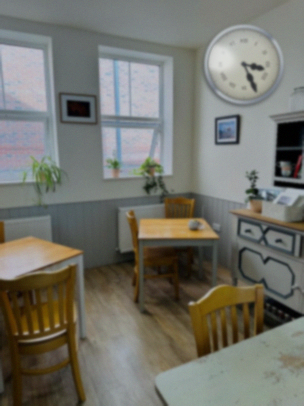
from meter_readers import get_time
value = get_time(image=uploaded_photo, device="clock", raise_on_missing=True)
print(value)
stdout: 3:26
